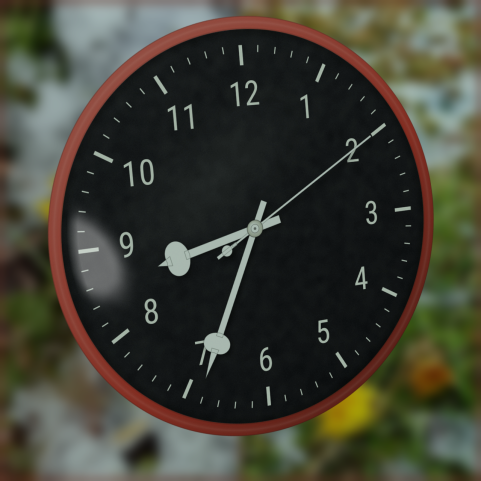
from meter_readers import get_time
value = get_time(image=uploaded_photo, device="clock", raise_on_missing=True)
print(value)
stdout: 8:34:10
